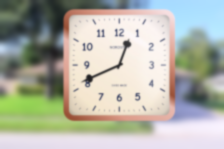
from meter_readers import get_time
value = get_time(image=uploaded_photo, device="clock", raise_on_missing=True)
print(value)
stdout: 12:41
